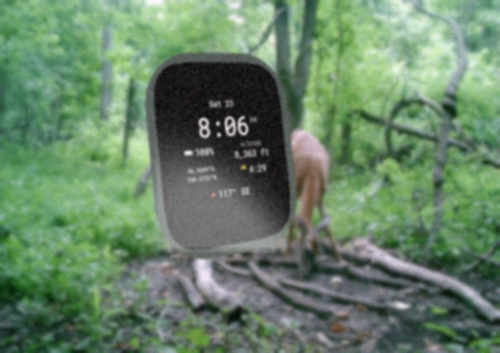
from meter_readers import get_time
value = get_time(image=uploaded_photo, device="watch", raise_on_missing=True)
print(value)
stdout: 8:06
